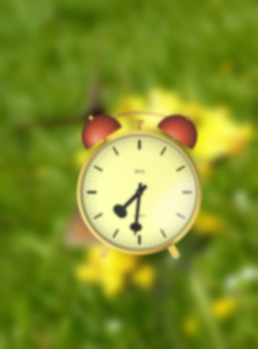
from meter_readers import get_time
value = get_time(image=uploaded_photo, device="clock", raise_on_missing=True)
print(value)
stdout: 7:31
